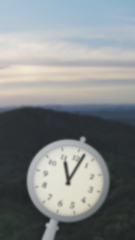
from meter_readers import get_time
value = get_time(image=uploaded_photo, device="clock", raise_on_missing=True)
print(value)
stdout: 11:02
